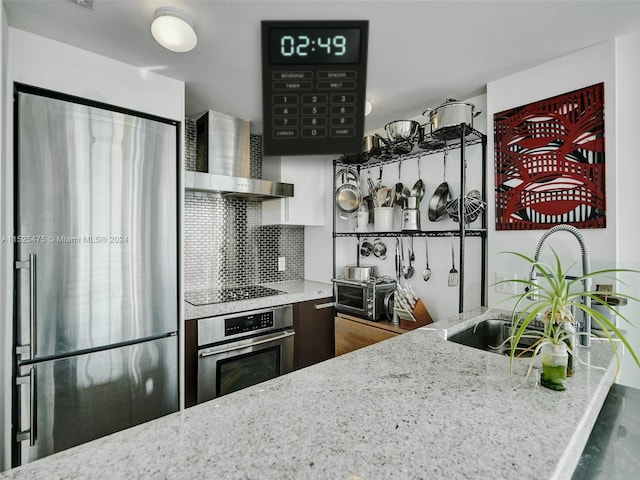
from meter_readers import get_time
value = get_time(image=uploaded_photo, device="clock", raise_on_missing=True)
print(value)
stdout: 2:49
